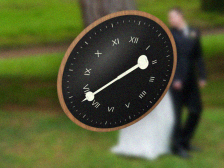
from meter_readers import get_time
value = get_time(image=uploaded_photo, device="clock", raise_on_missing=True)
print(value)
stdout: 1:38
